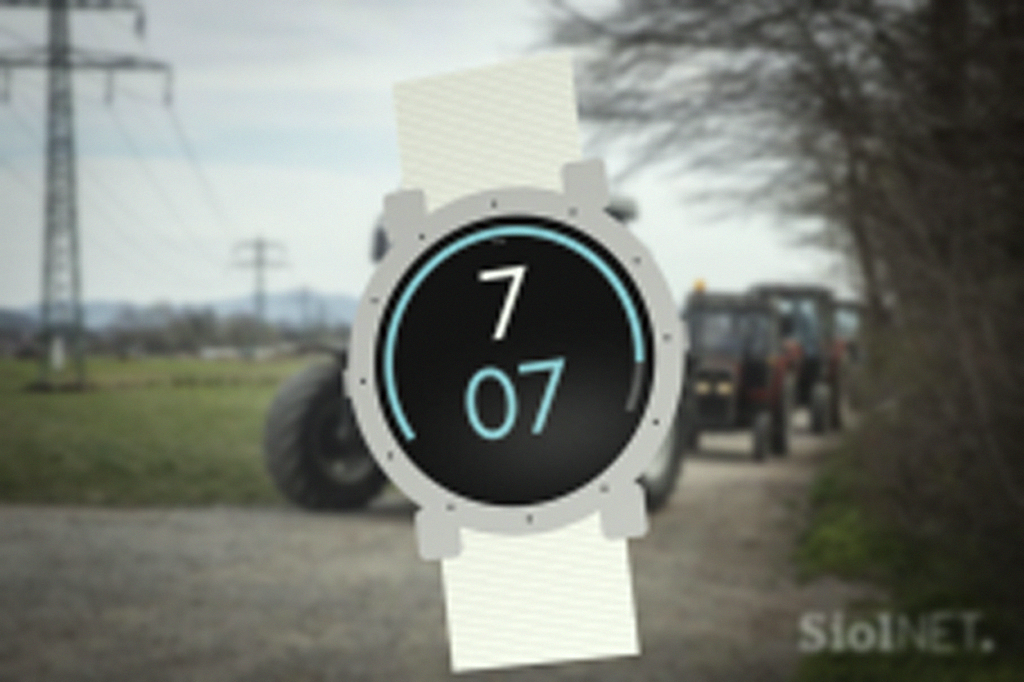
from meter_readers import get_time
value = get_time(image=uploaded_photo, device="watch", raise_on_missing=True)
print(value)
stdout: 7:07
